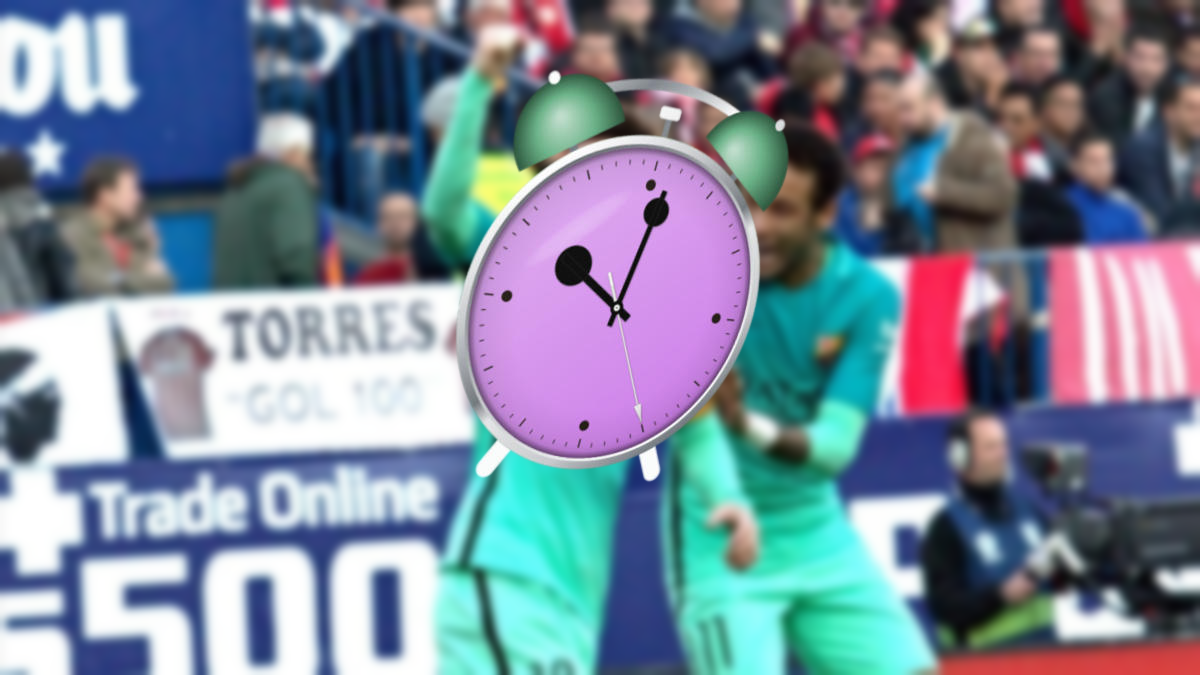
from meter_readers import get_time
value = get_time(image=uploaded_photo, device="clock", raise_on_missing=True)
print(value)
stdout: 10:01:25
